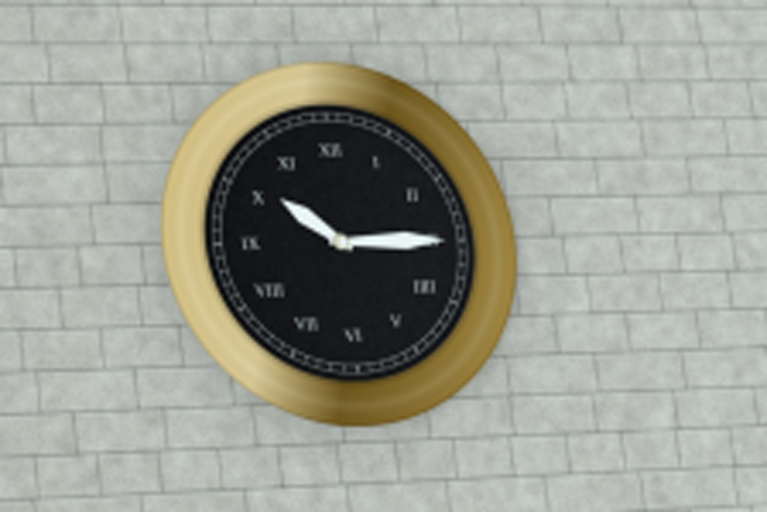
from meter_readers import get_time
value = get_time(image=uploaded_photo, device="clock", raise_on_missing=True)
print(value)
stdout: 10:15
